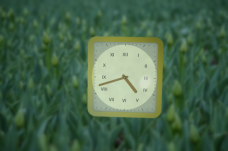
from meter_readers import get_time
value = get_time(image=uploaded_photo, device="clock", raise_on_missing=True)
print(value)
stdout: 4:42
